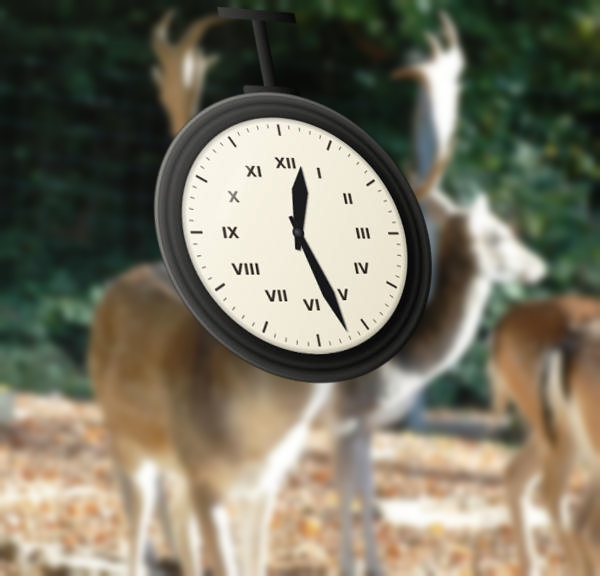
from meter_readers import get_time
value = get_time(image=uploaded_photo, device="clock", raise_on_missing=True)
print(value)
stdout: 12:27
